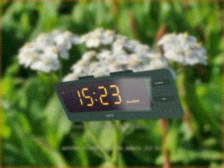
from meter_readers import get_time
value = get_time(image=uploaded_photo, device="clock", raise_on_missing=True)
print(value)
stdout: 15:23
